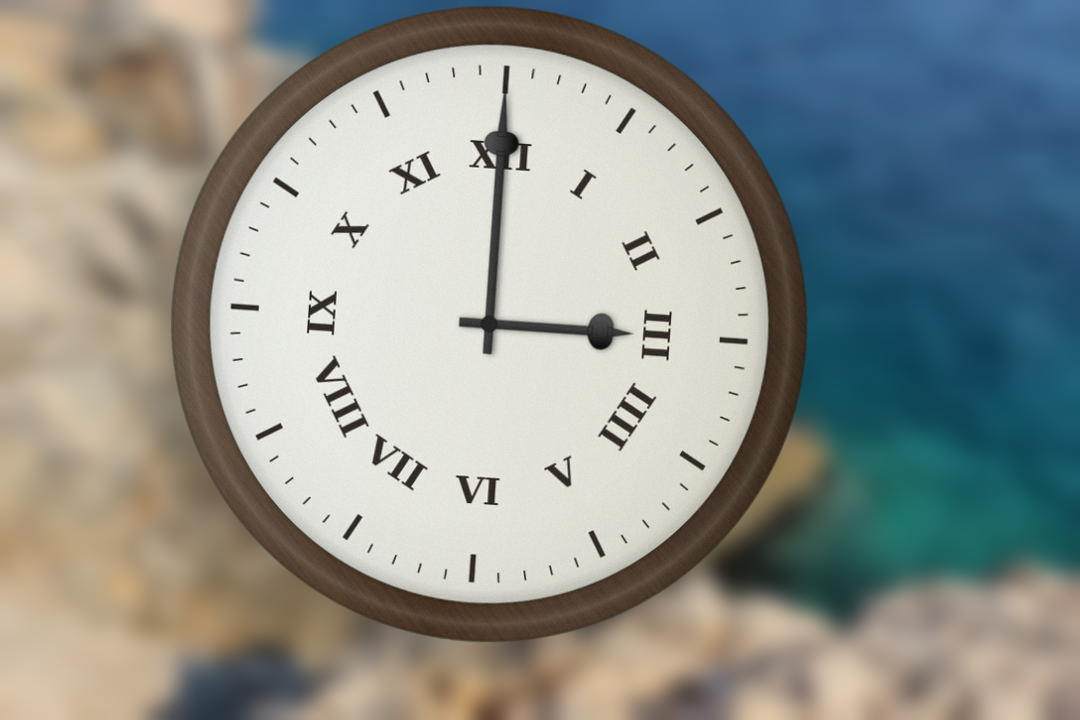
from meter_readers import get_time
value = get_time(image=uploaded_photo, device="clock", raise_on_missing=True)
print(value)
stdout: 3:00
